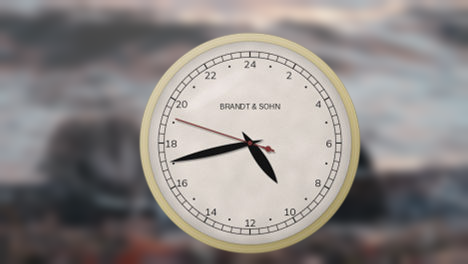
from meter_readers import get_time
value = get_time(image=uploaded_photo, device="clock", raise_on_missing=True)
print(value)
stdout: 9:42:48
